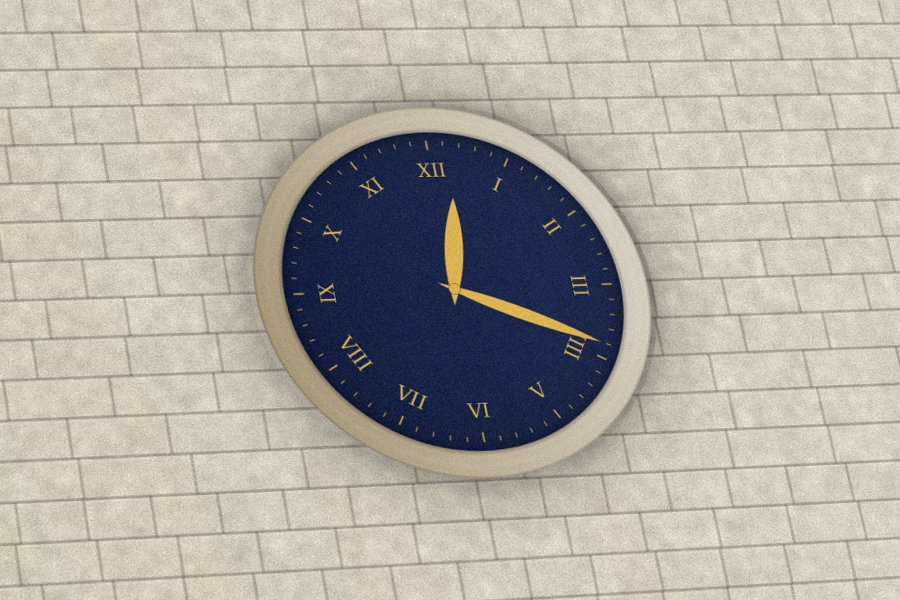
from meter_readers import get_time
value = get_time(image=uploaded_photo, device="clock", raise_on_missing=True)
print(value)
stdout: 12:19
